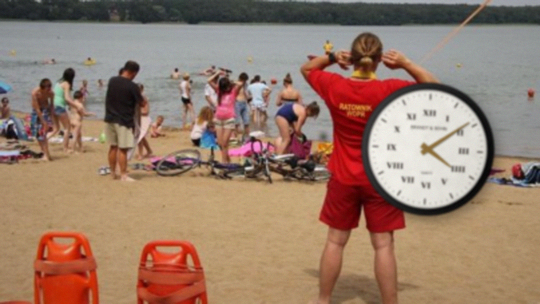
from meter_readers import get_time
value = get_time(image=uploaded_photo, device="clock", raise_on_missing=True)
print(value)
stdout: 4:09
